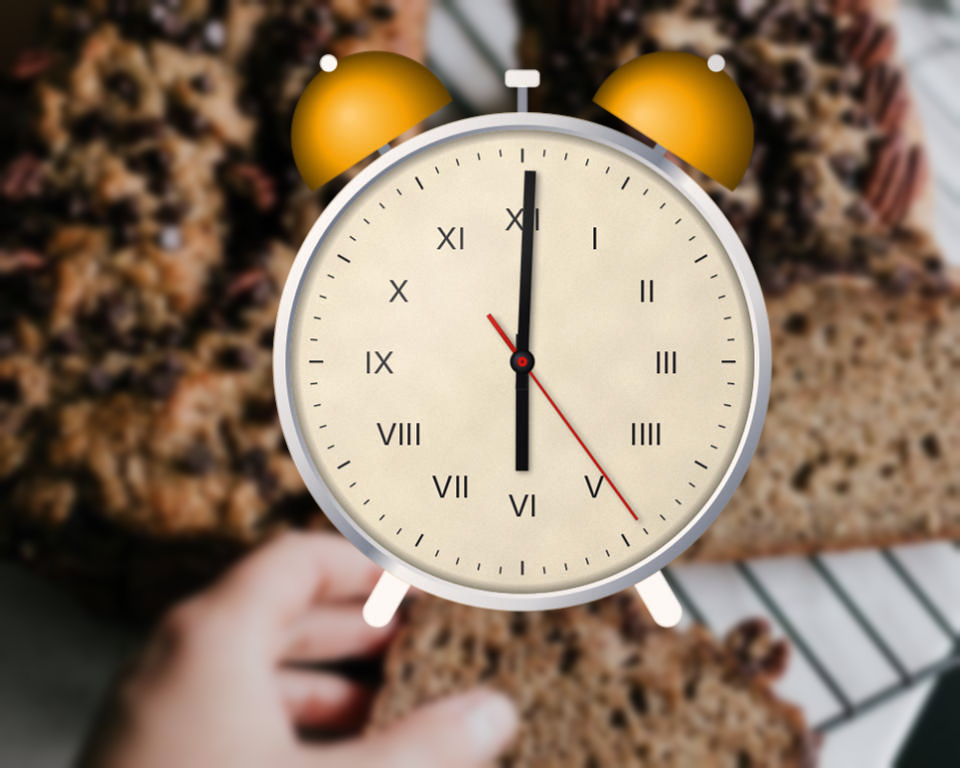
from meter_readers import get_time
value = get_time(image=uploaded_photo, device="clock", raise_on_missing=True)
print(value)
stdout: 6:00:24
